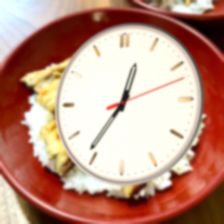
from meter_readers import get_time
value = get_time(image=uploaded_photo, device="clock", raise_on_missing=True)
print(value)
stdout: 12:36:12
